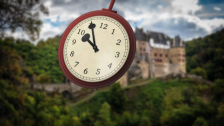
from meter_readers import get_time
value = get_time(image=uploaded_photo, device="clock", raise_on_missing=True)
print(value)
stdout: 9:55
